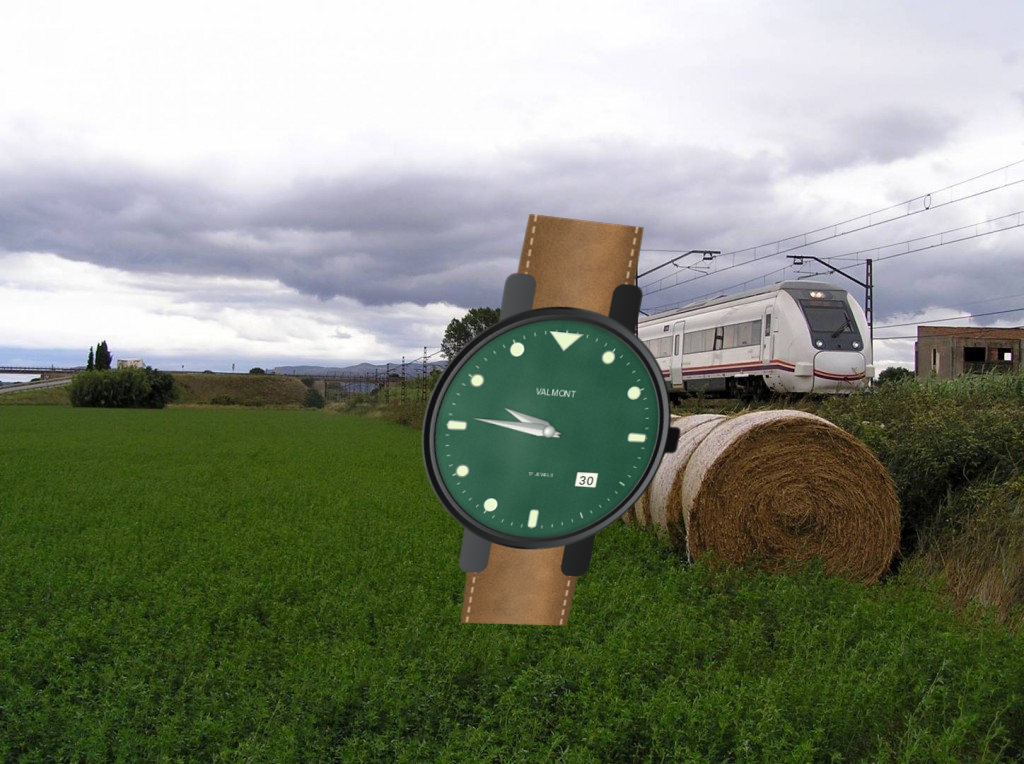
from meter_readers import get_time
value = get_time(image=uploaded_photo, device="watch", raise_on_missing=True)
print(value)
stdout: 9:46
